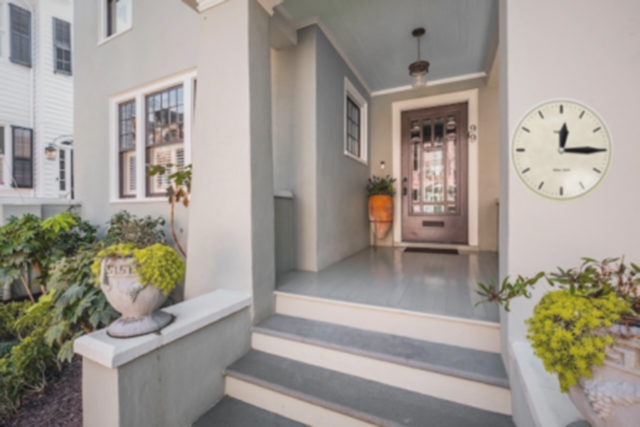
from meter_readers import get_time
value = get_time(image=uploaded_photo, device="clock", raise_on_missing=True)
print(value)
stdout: 12:15
